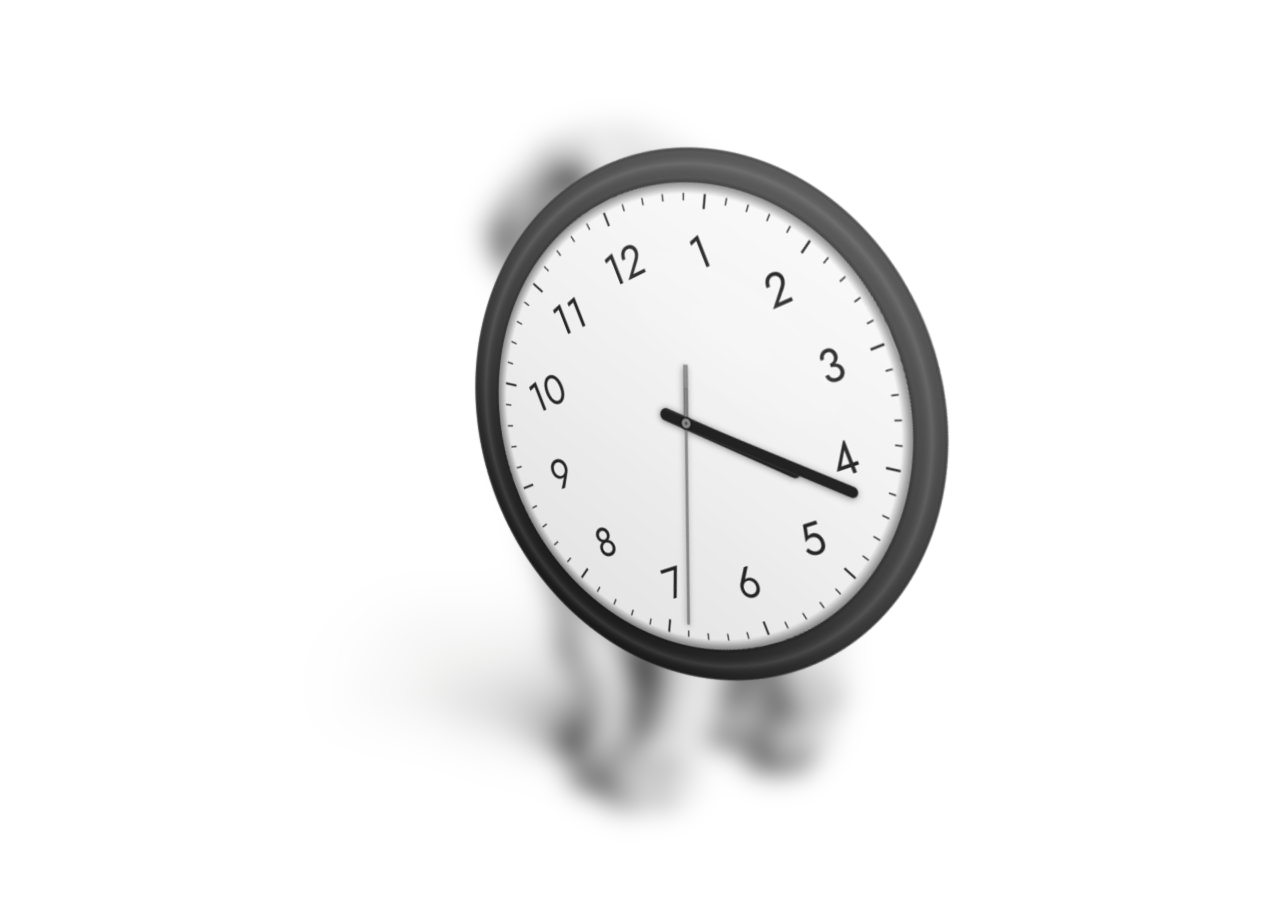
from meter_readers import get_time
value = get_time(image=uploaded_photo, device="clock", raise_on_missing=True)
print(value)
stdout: 4:21:34
